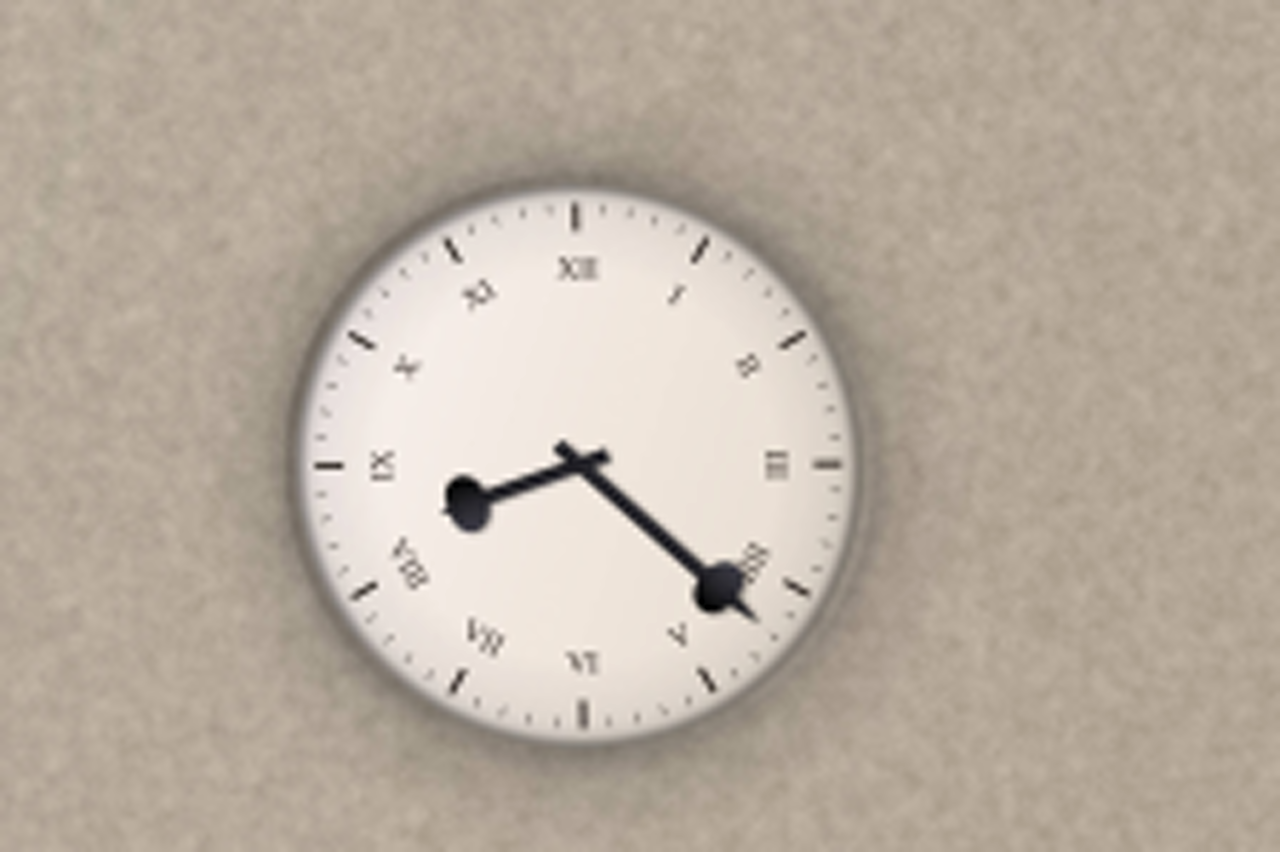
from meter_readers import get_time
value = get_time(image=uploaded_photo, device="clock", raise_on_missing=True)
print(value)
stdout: 8:22
